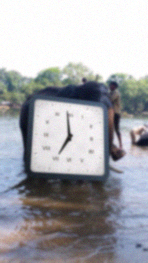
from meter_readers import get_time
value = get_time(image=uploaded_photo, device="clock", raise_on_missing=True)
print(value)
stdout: 6:59
